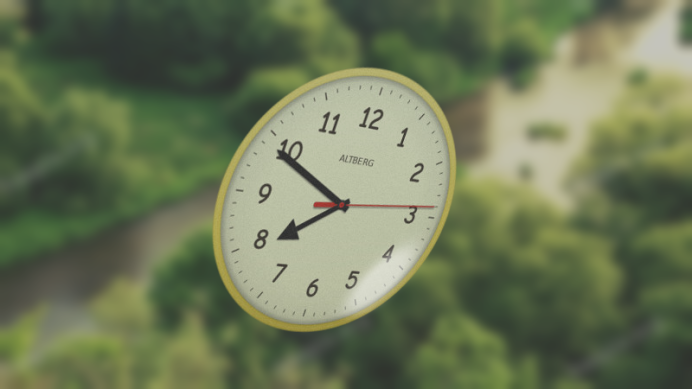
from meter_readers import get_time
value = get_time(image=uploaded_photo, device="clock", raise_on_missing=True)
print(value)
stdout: 7:49:14
